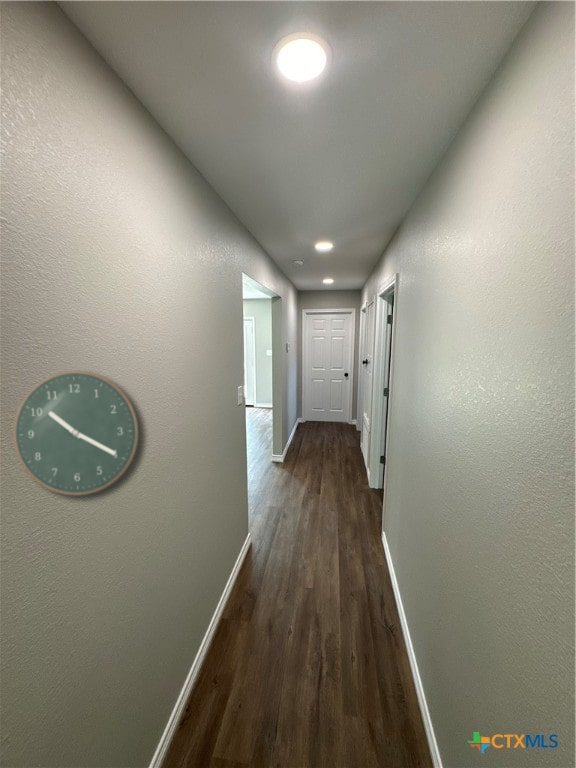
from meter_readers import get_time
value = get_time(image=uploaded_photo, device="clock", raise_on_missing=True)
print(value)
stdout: 10:20
